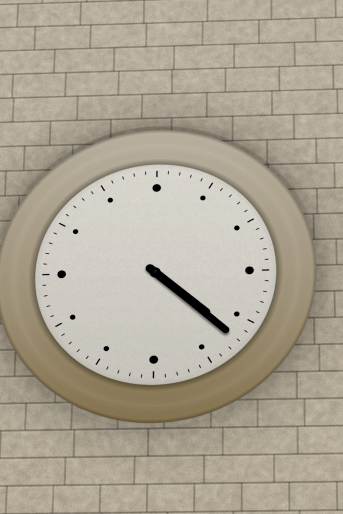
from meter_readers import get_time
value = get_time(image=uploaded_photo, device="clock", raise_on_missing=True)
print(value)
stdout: 4:22
